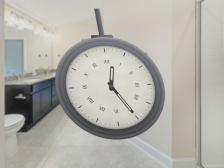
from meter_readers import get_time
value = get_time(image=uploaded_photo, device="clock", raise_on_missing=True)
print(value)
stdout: 12:25
